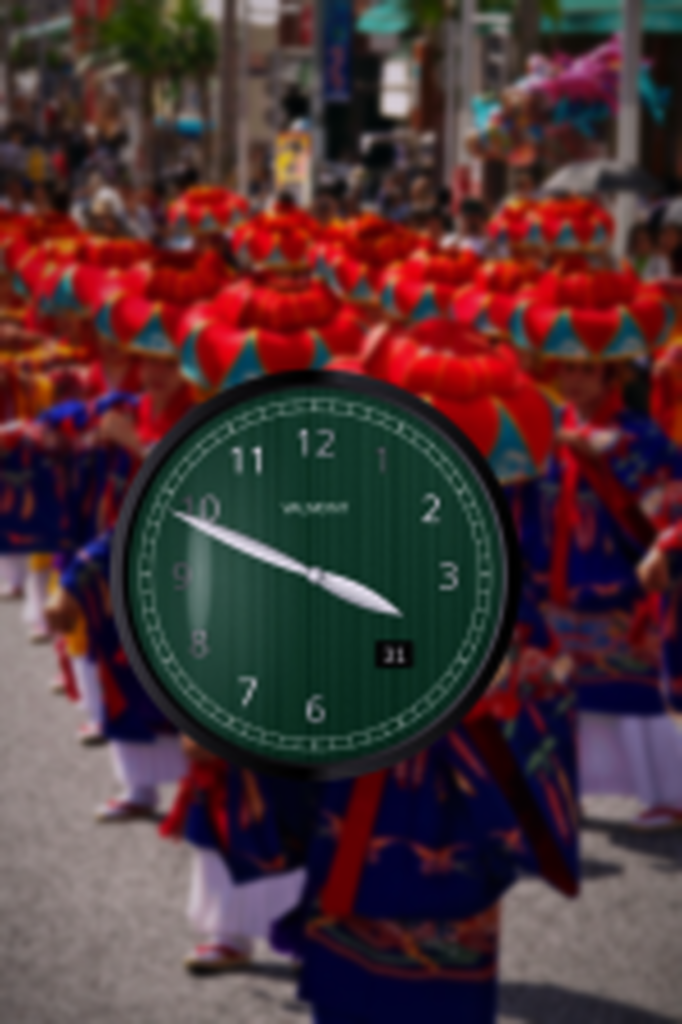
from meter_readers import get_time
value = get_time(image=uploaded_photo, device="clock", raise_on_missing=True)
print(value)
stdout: 3:49
